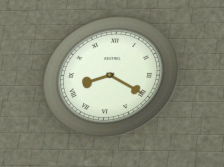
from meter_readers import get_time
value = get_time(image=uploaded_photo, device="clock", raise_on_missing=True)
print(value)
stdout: 8:20
